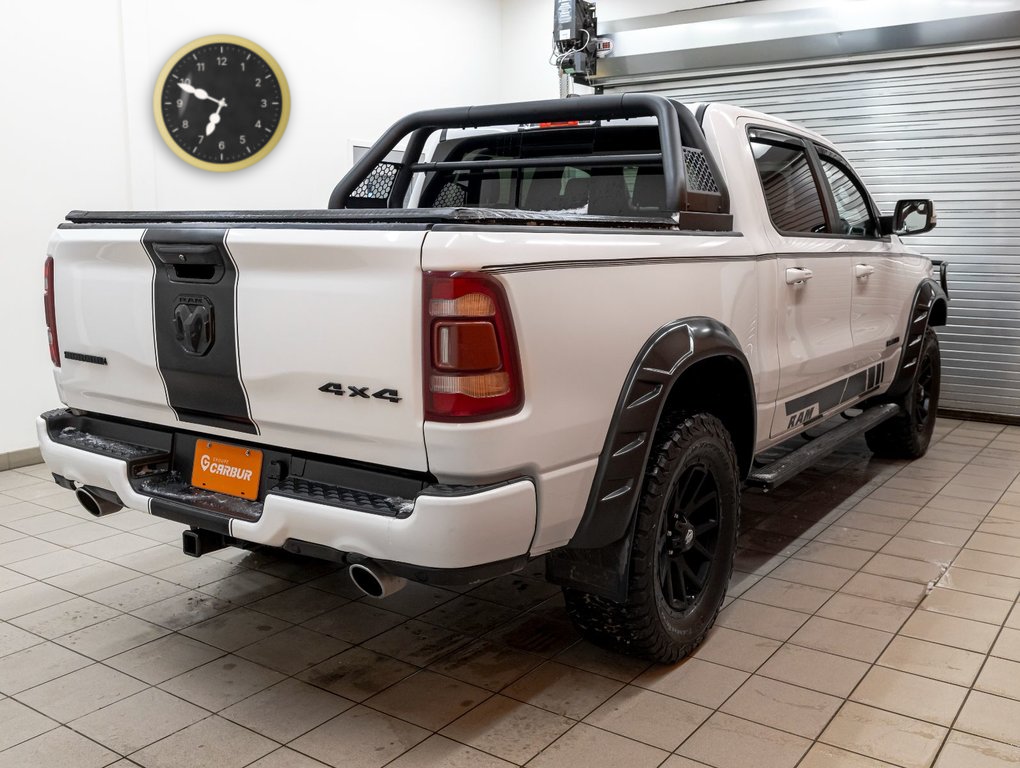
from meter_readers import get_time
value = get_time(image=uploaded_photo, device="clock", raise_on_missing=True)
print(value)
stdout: 6:49
